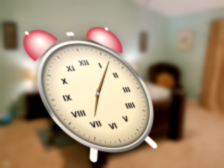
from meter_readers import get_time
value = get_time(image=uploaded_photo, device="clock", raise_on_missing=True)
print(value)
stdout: 7:07
